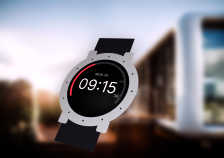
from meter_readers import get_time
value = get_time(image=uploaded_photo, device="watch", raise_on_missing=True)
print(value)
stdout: 9:15
